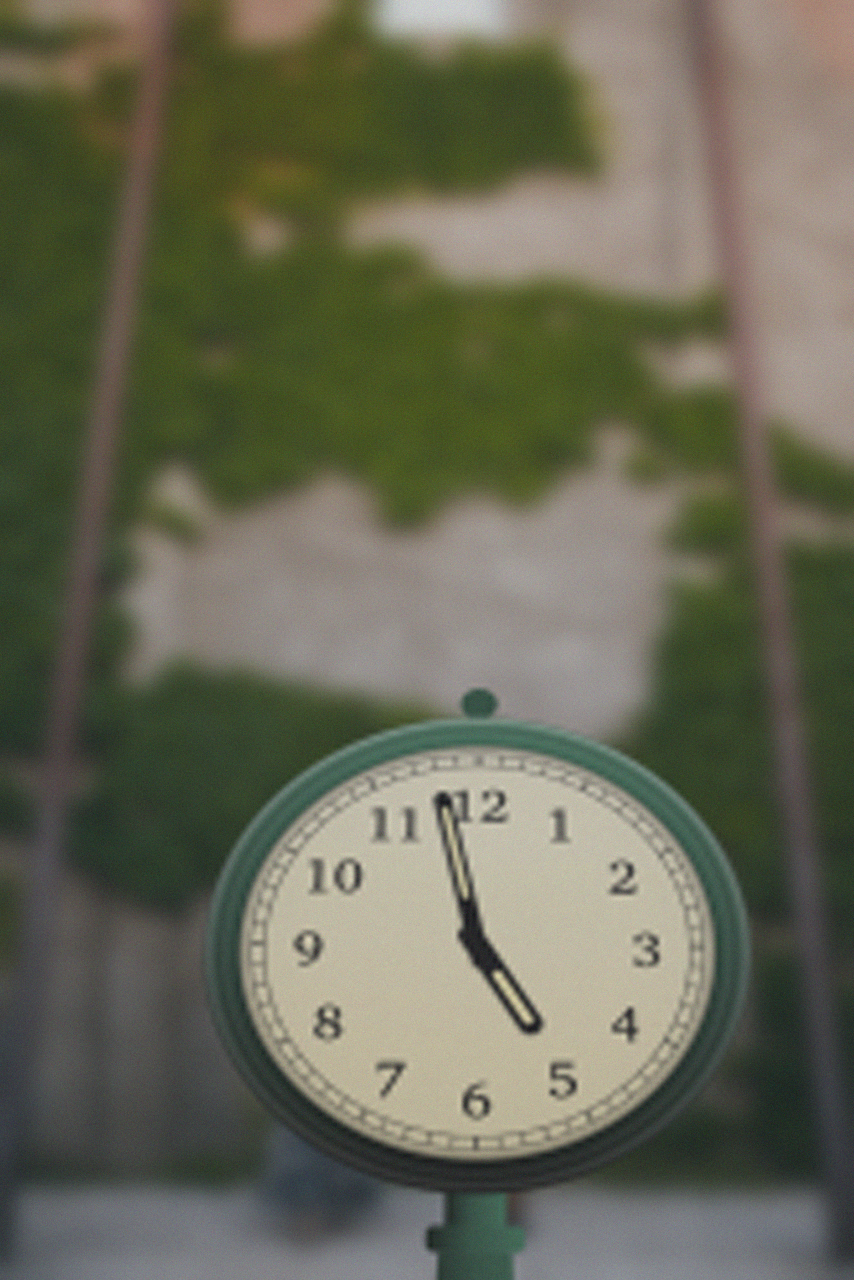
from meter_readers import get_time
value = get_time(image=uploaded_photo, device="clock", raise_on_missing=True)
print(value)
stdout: 4:58
